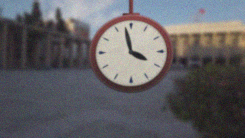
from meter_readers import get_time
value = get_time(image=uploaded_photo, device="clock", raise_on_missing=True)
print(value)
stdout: 3:58
